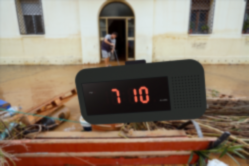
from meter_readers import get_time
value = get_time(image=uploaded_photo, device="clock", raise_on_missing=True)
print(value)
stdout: 7:10
